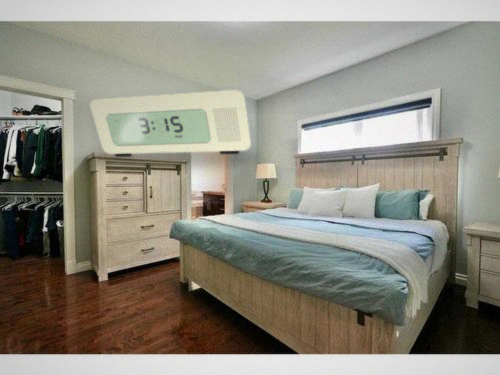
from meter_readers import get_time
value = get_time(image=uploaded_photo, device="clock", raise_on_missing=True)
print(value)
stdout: 3:15
